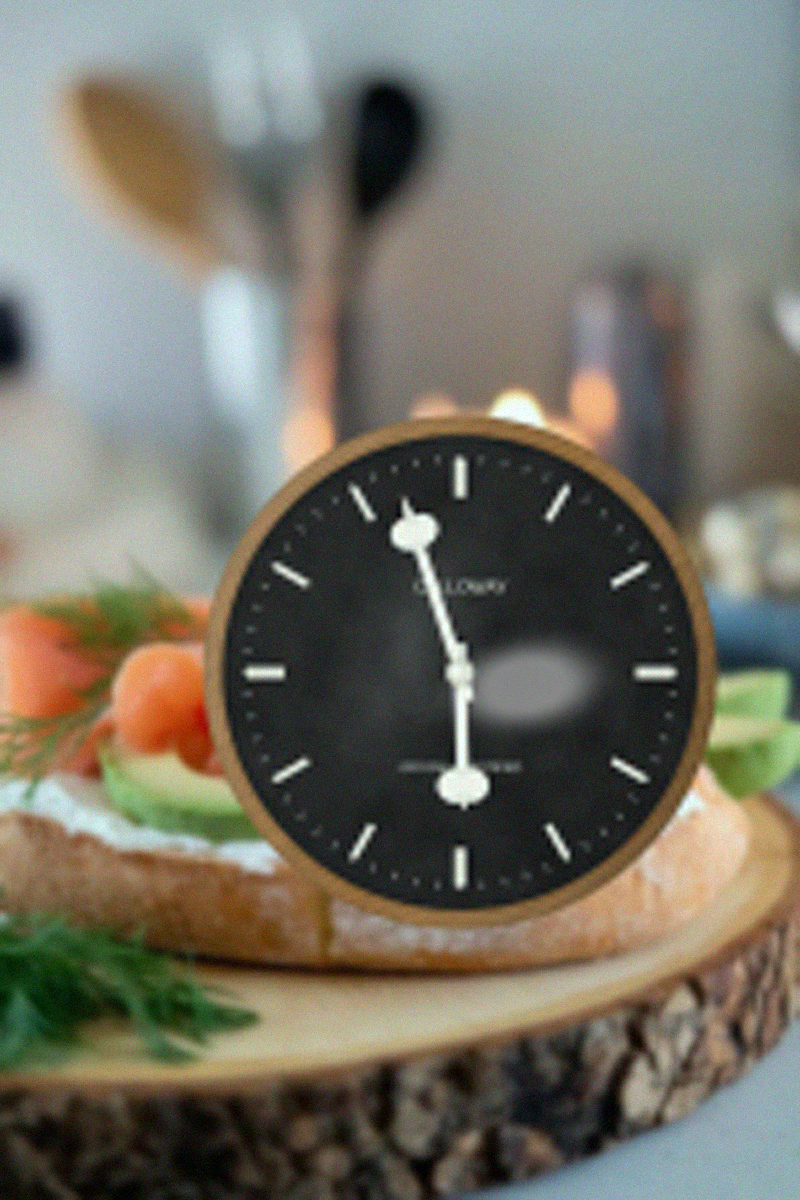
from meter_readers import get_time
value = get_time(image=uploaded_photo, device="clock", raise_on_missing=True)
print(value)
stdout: 5:57
